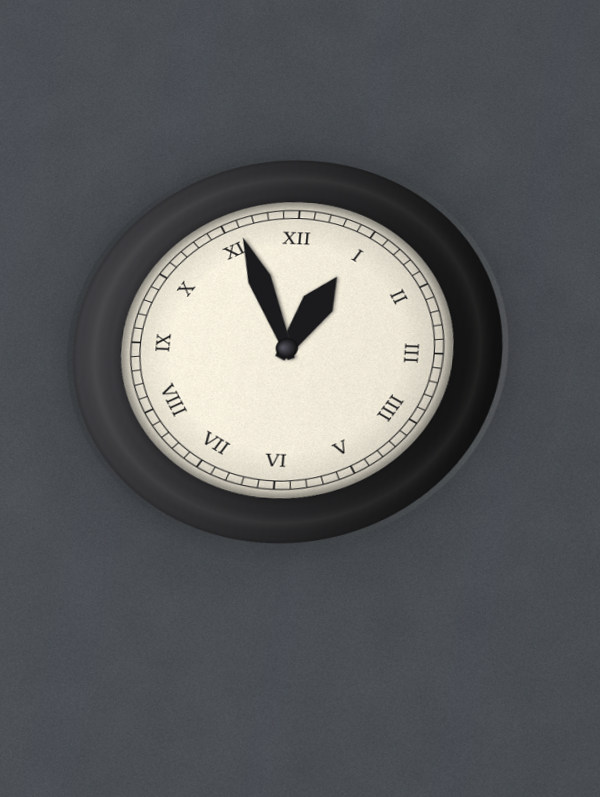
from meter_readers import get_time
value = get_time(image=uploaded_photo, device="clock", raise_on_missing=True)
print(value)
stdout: 12:56
